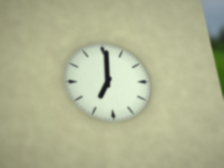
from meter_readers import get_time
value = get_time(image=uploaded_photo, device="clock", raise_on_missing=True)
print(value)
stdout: 7:01
